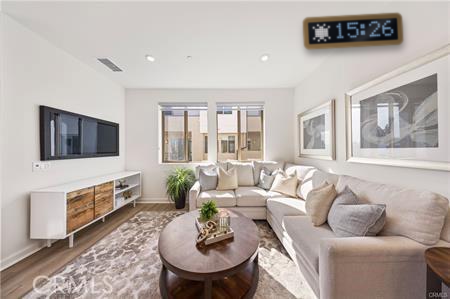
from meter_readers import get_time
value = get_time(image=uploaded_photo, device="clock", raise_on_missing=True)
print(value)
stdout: 15:26
